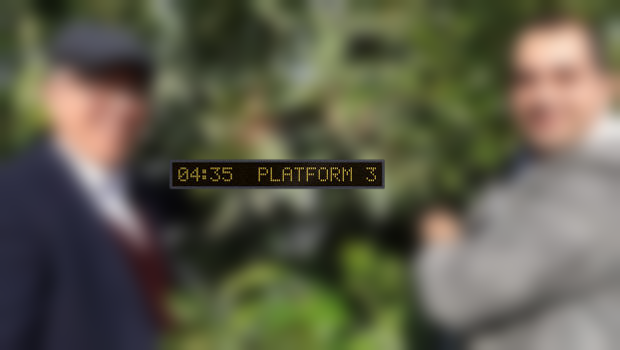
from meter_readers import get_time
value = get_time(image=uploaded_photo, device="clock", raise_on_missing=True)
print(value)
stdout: 4:35
